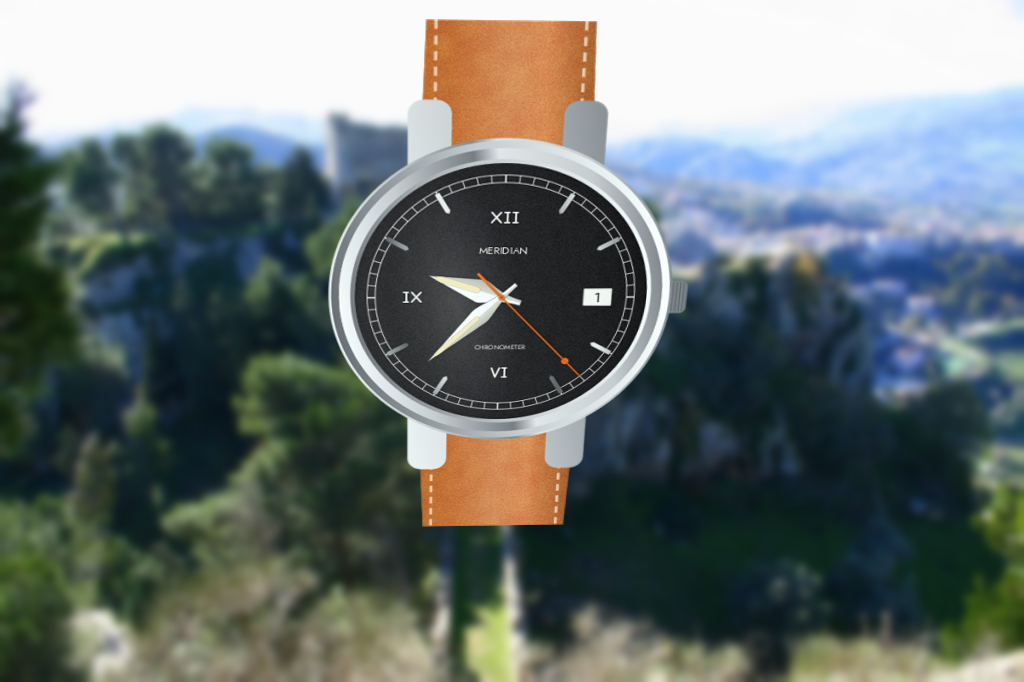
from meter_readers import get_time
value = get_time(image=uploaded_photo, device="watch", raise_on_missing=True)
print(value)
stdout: 9:37:23
